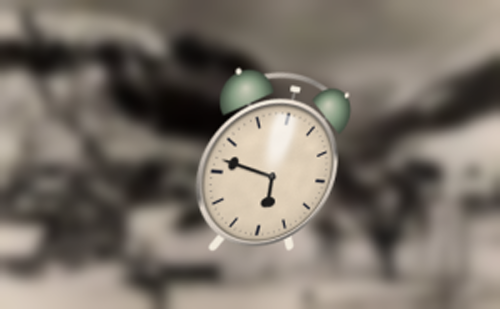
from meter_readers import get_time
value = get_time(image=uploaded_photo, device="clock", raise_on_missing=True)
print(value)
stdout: 5:47
